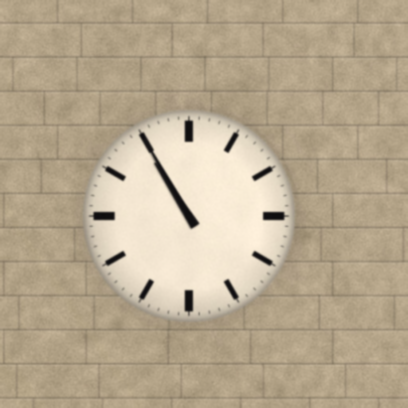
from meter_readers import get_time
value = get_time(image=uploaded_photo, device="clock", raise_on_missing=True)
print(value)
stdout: 10:55
